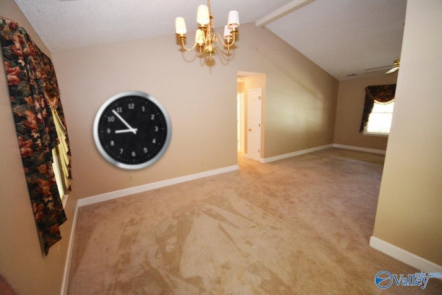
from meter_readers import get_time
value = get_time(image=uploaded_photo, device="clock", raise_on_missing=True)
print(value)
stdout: 8:53
